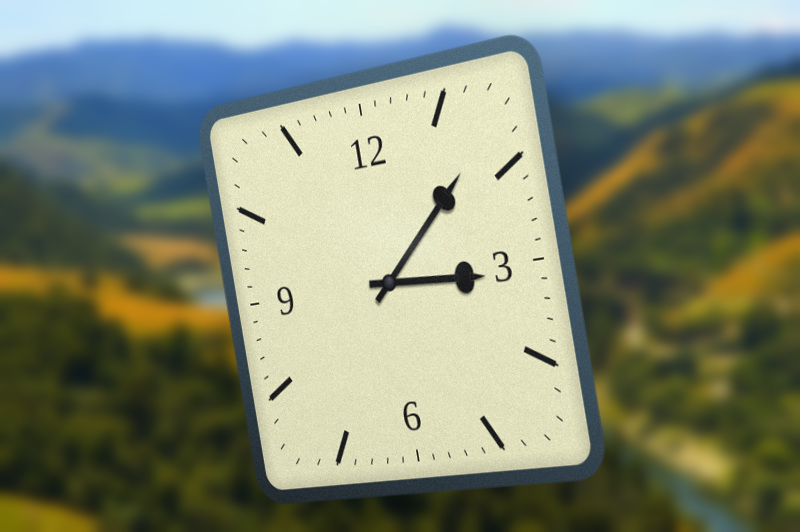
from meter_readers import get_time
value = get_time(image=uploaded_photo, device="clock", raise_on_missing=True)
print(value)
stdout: 3:08
